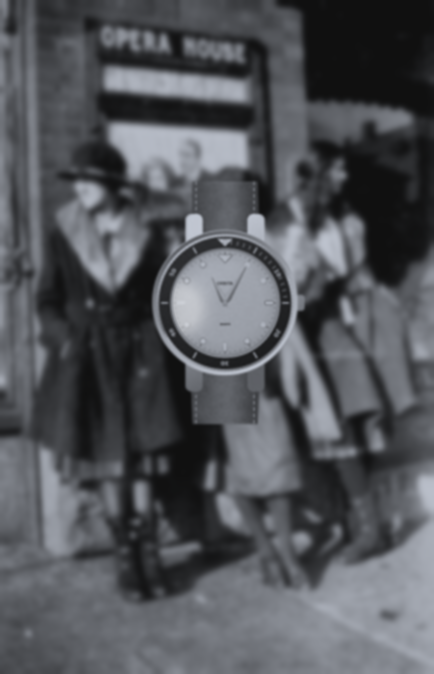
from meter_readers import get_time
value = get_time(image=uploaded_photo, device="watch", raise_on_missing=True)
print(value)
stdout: 11:05
